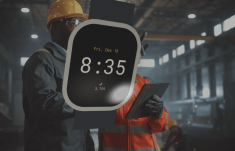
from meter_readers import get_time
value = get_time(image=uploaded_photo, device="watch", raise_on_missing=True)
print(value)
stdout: 8:35
